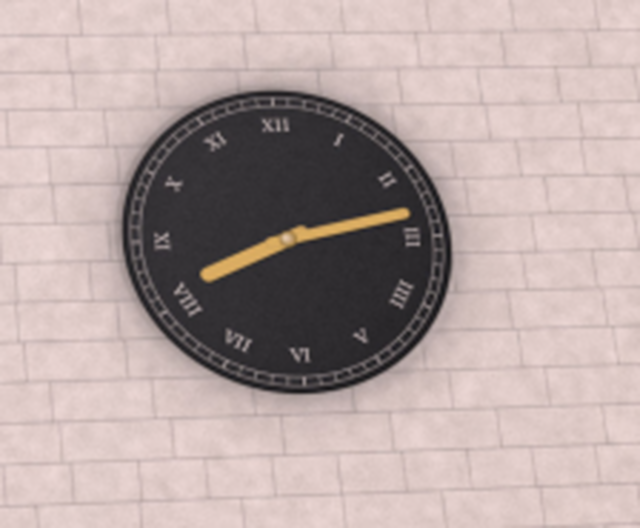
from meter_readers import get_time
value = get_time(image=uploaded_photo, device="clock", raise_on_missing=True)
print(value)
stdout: 8:13
